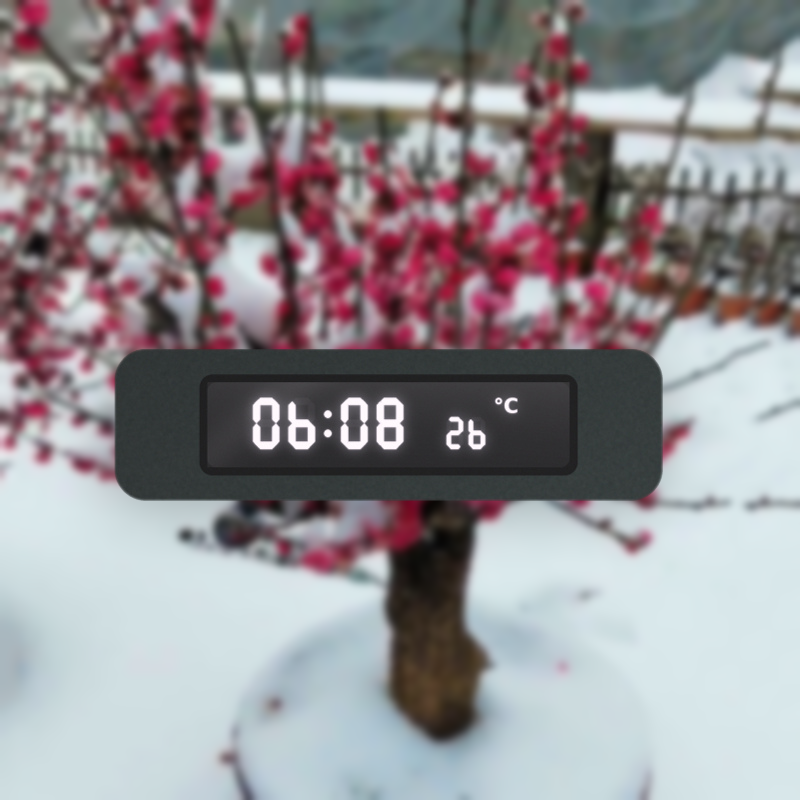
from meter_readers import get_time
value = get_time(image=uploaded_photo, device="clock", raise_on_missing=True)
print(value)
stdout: 6:08
